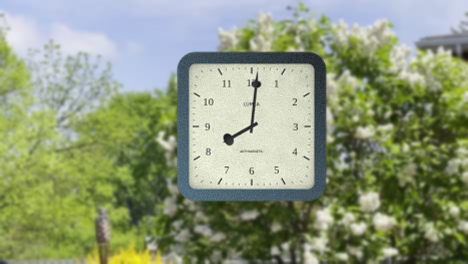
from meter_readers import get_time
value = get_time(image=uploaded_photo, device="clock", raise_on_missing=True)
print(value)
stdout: 8:01
